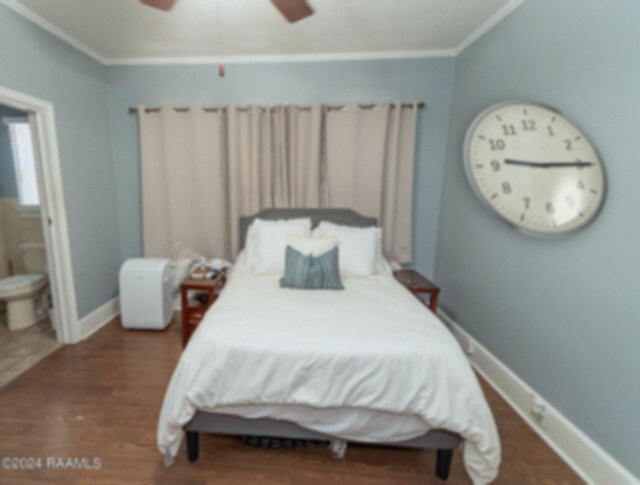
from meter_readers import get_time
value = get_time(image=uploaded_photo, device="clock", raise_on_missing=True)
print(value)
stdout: 9:15
